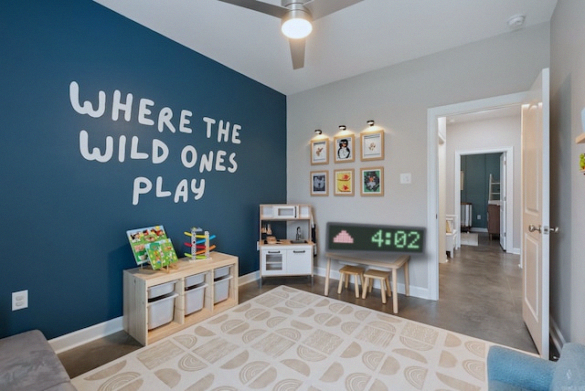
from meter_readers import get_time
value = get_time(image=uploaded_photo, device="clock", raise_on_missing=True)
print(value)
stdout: 4:02
